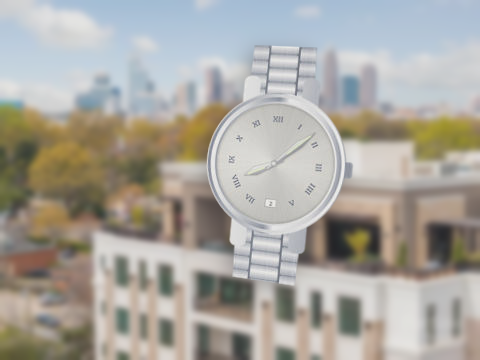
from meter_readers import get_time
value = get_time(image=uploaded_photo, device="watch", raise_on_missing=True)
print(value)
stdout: 8:08
